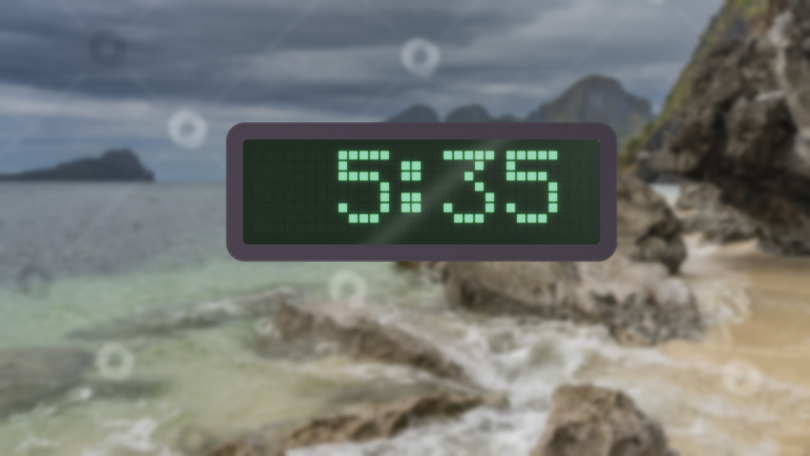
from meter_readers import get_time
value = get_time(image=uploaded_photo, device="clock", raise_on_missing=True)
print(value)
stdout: 5:35
